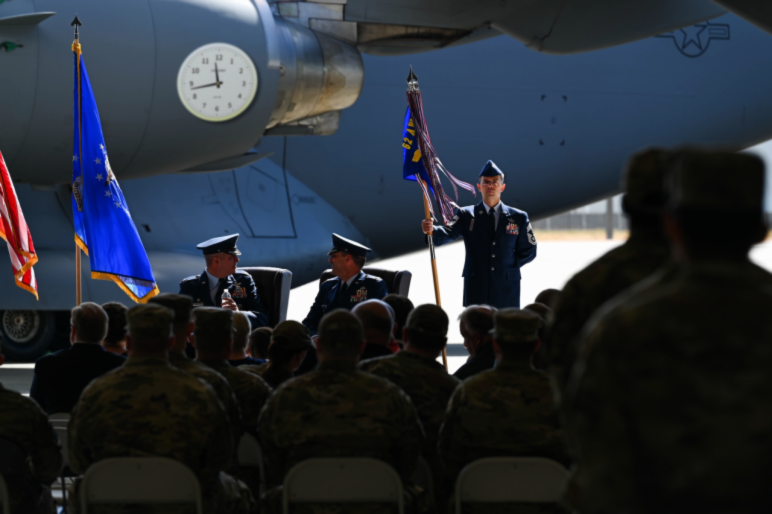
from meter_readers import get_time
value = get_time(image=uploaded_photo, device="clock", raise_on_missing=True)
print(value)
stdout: 11:43
